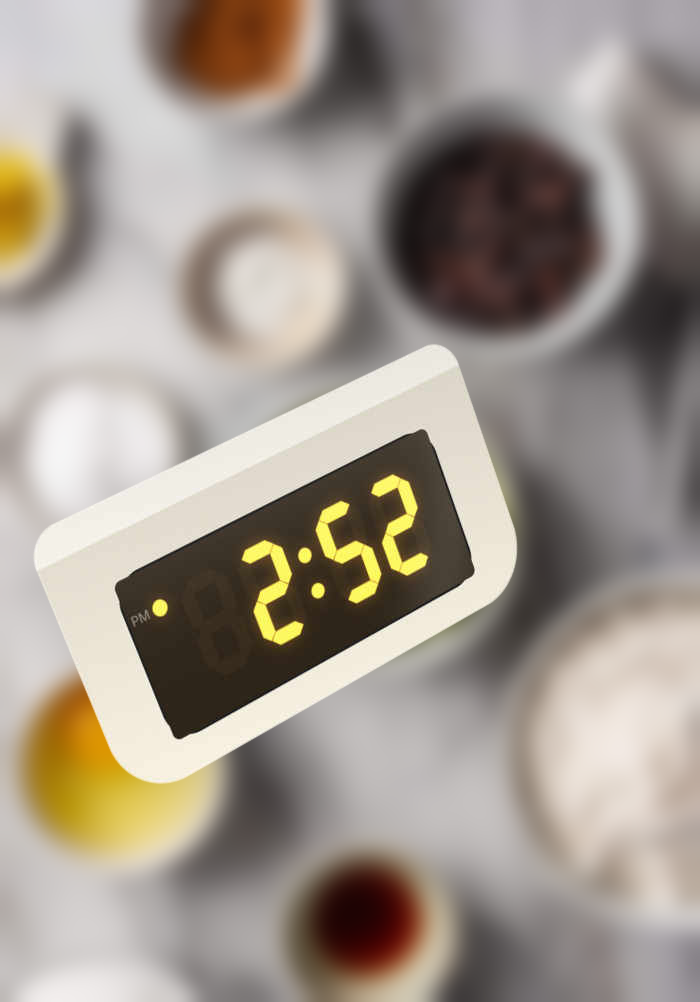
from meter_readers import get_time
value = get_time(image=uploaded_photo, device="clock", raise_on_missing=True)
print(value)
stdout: 2:52
